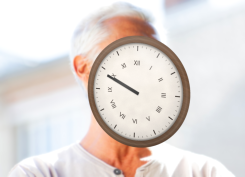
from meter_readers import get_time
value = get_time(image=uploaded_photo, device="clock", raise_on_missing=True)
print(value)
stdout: 9:49
